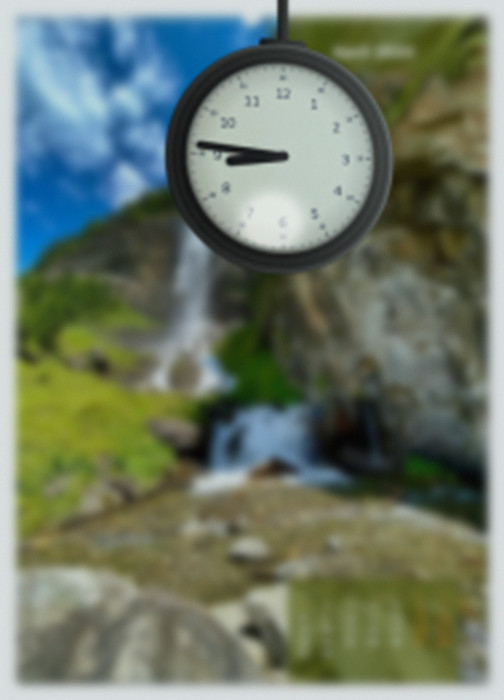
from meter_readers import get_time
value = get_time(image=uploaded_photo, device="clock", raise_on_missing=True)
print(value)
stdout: 8:46
